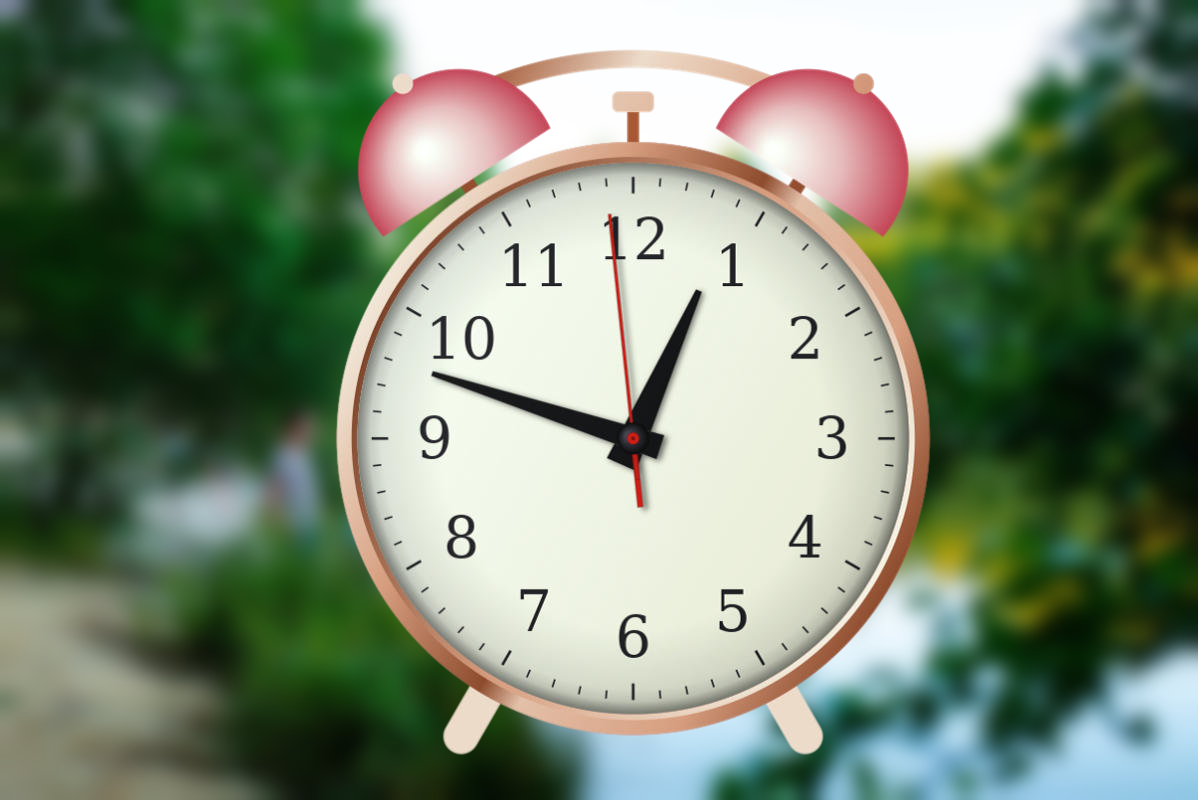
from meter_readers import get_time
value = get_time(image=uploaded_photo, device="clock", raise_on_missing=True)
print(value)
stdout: 12:47:59
